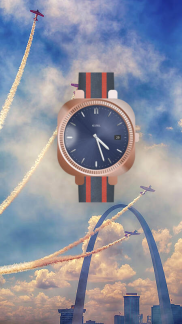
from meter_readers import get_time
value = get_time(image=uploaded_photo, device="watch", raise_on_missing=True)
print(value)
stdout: 4:27
